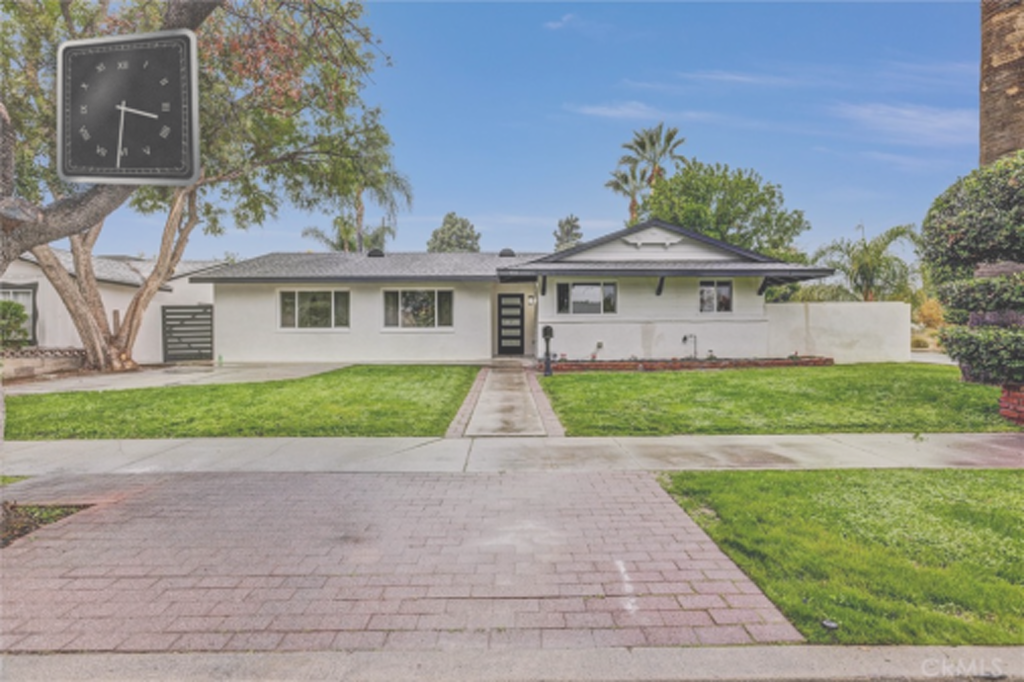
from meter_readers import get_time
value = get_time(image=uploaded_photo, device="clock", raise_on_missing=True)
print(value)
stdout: 3:31
